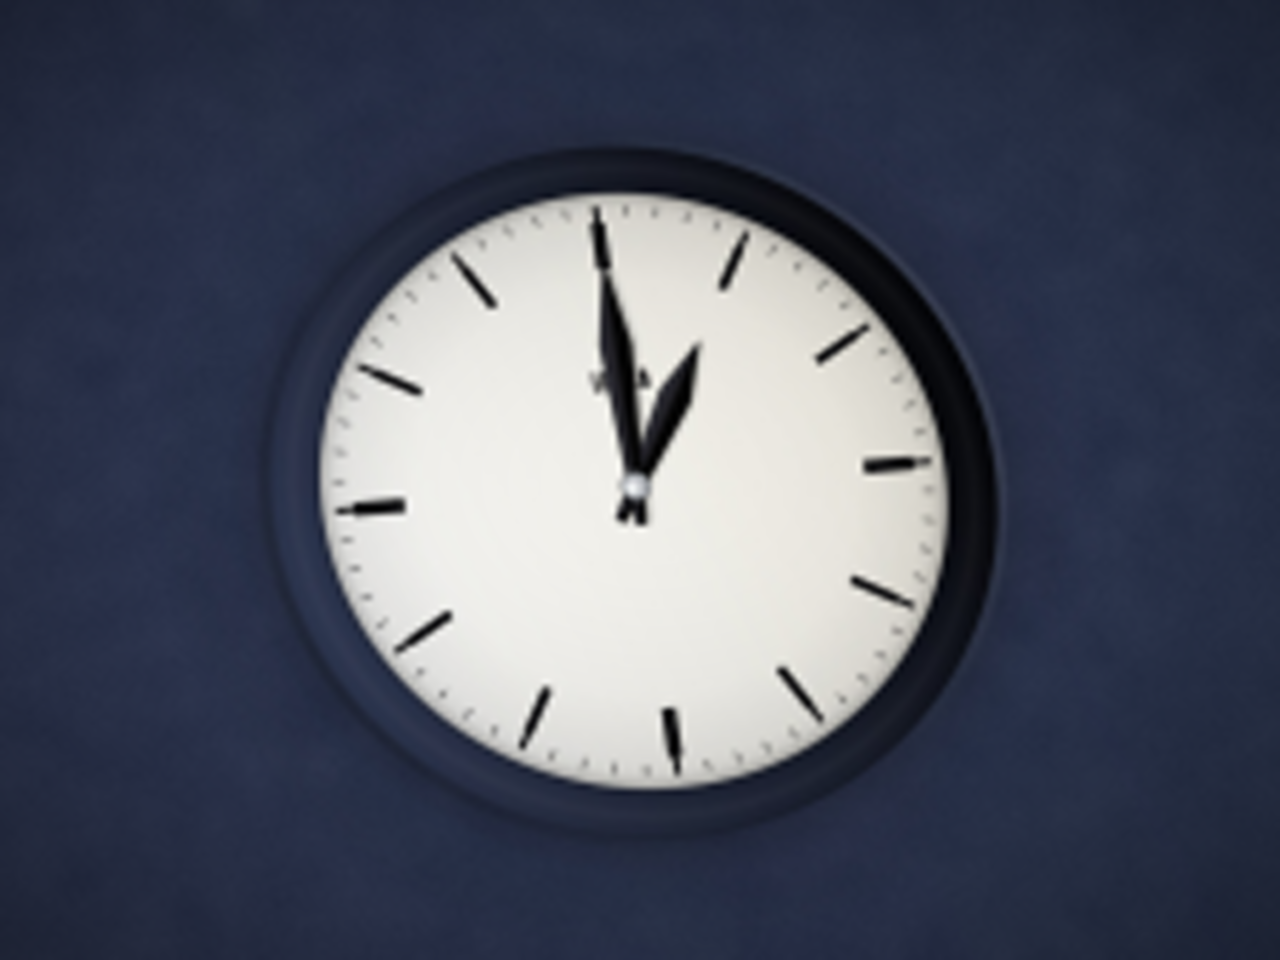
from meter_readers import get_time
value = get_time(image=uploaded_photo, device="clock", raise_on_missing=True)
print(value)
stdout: 1:00
